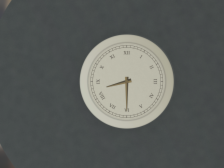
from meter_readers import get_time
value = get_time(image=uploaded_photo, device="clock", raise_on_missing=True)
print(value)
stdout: 8:30
